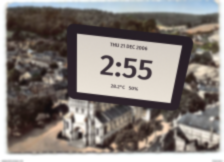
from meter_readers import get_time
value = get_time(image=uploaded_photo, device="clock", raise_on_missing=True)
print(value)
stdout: 2:55
